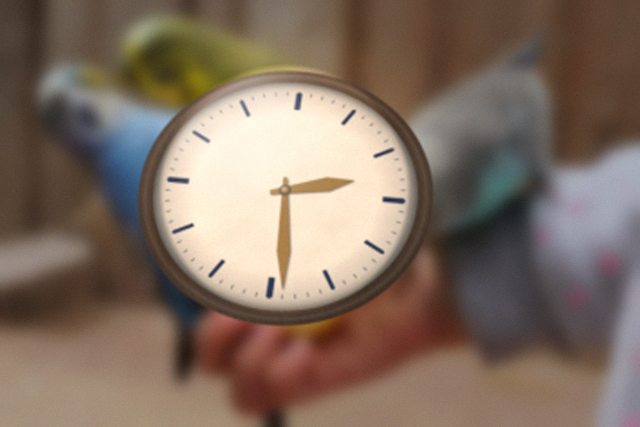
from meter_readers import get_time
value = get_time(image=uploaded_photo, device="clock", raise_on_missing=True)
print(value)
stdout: 2:29
